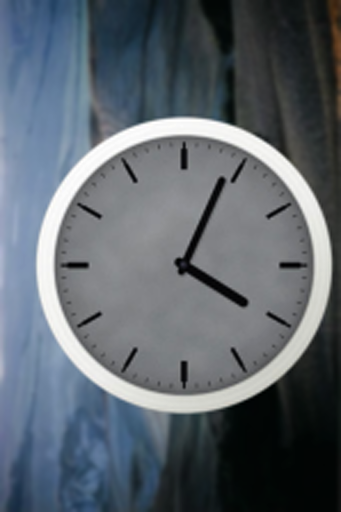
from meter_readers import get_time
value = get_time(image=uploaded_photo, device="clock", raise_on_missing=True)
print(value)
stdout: 4:04
